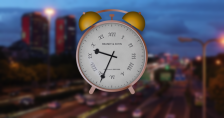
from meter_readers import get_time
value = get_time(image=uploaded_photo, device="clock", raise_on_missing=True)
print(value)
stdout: 9:34
